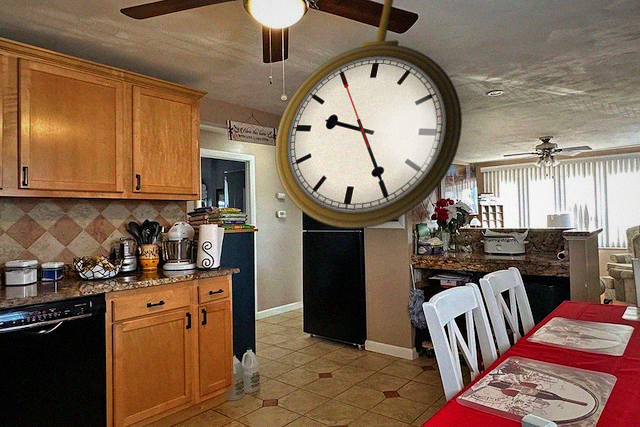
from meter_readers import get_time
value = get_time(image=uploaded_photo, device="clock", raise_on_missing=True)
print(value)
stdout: 9:24:55
